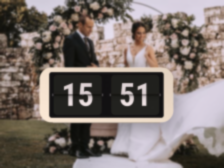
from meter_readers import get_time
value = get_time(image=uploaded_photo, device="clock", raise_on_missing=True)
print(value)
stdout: 15:51
